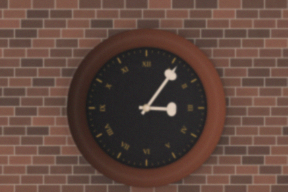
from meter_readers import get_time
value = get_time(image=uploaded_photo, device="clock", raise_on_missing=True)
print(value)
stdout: 3:06
